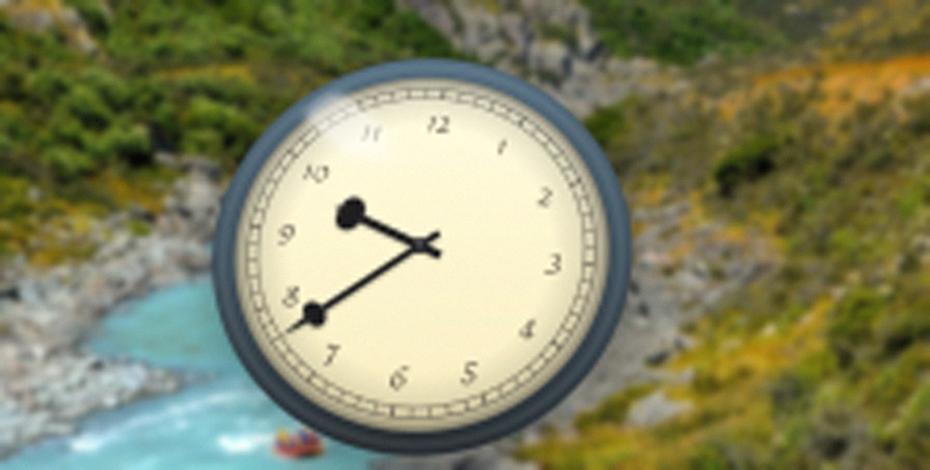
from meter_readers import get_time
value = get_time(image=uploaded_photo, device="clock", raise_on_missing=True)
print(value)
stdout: 9:38
